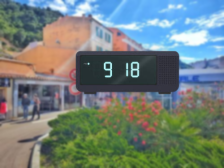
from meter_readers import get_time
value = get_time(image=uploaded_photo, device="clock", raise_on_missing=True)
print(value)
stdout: 9:18
